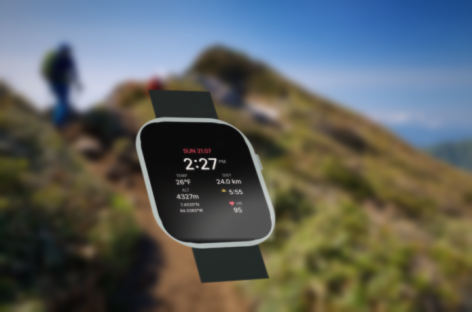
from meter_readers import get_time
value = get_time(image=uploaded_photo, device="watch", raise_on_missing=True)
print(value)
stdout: 2:27
